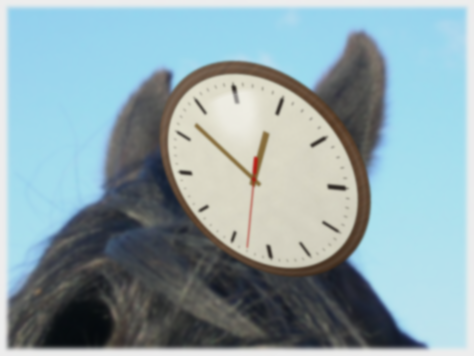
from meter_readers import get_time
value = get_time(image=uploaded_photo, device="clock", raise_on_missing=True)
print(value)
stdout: 12:52:33
